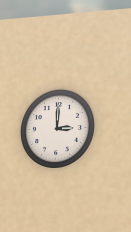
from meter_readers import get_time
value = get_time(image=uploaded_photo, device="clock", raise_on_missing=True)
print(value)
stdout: 3:00
